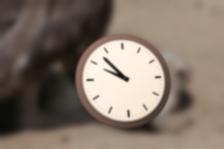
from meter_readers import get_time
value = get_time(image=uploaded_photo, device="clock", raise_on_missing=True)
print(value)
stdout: 9:53
